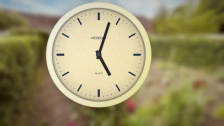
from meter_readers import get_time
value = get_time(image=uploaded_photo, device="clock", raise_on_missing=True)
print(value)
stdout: 5:03
